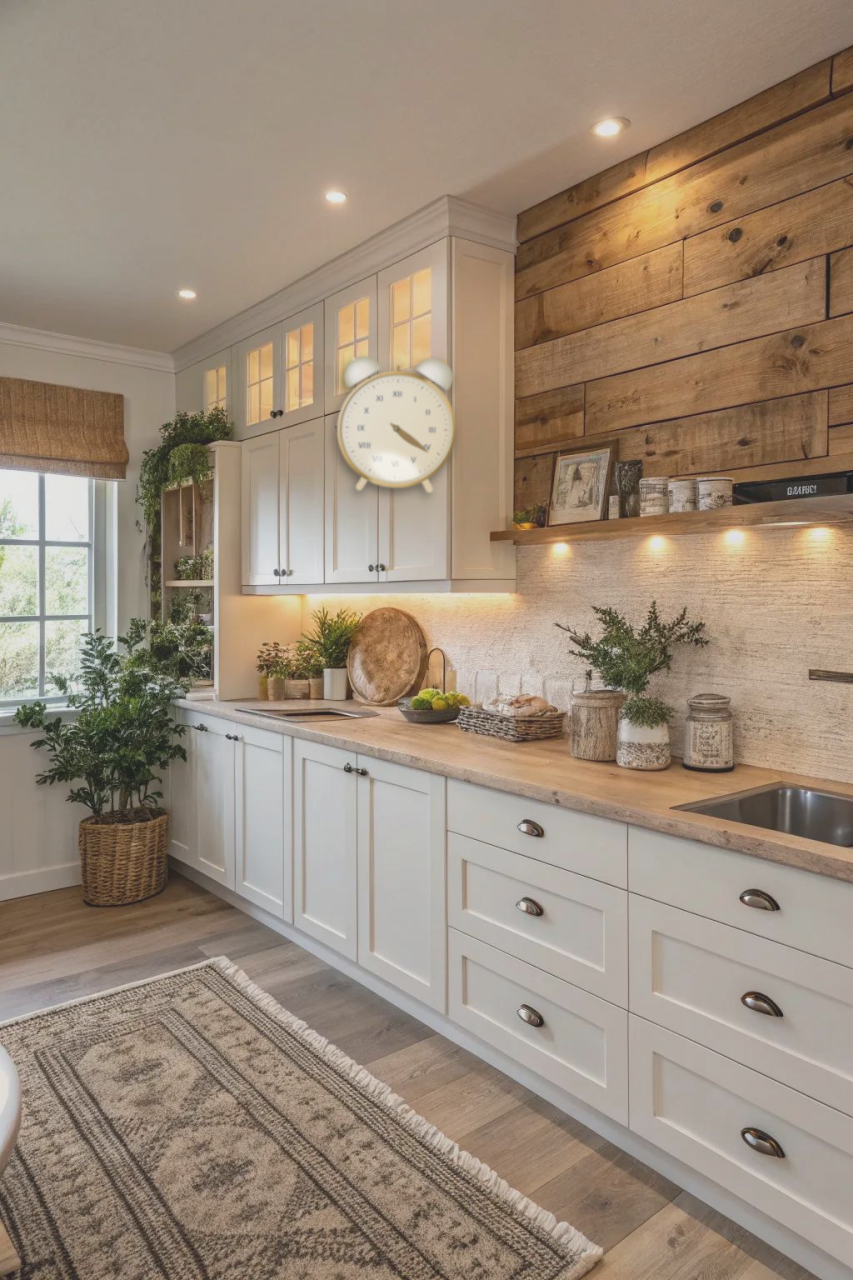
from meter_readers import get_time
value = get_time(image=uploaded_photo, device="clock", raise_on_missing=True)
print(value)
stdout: 4:21
